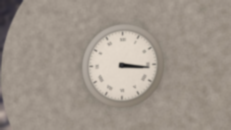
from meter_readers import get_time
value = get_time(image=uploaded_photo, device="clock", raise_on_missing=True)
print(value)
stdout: 3:16
